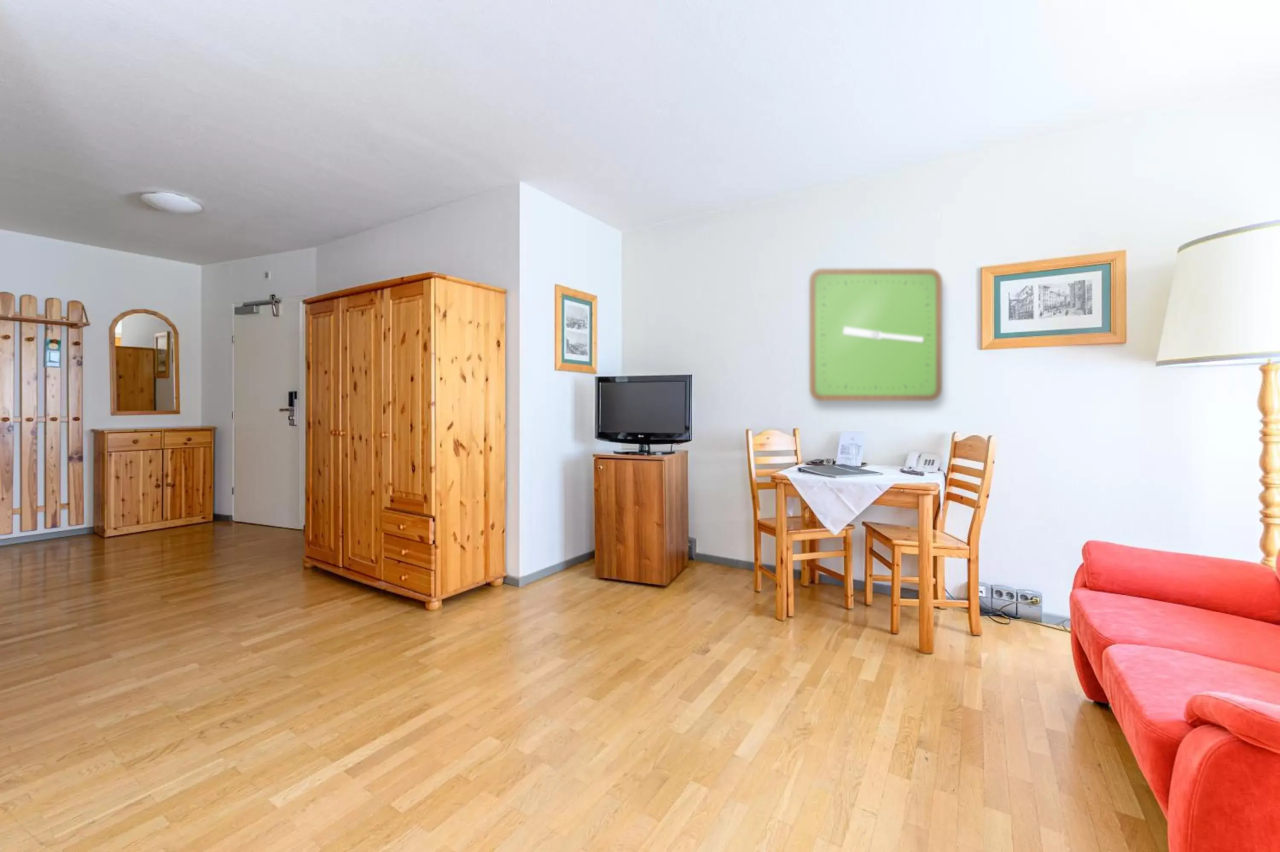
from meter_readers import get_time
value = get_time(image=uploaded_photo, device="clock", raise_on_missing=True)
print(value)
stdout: 9:16
